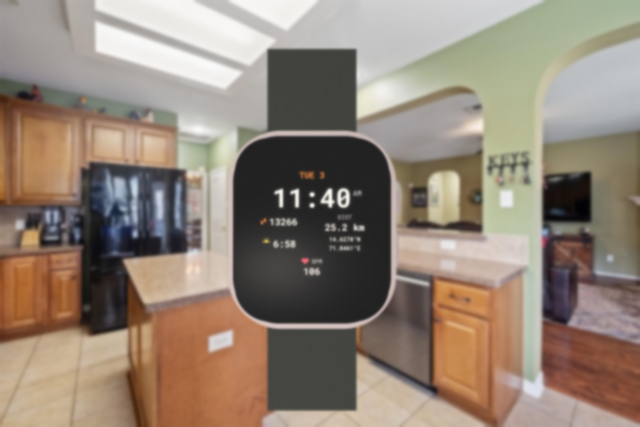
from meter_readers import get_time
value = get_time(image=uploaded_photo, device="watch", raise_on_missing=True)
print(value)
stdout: 11:40
